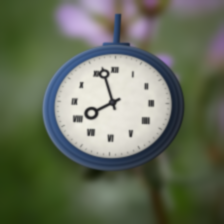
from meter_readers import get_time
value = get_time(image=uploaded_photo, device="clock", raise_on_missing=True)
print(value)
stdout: 7:57
